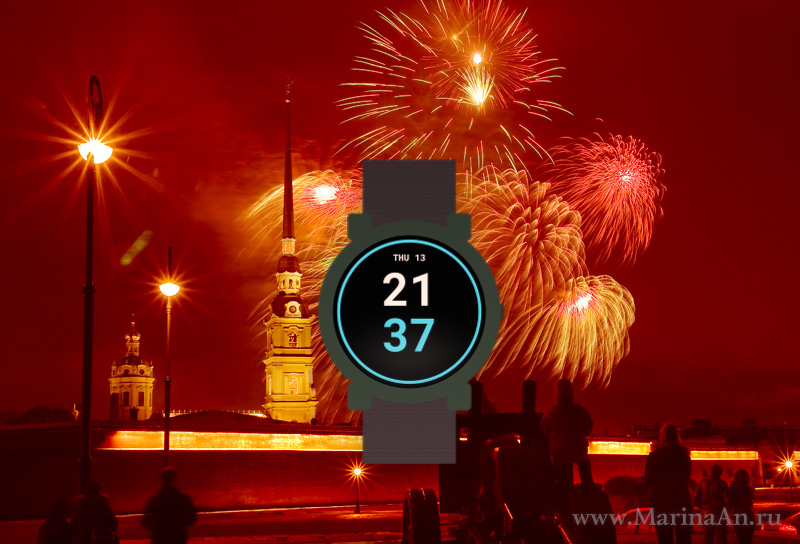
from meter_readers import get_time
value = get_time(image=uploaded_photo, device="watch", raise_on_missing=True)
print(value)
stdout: 21:37
